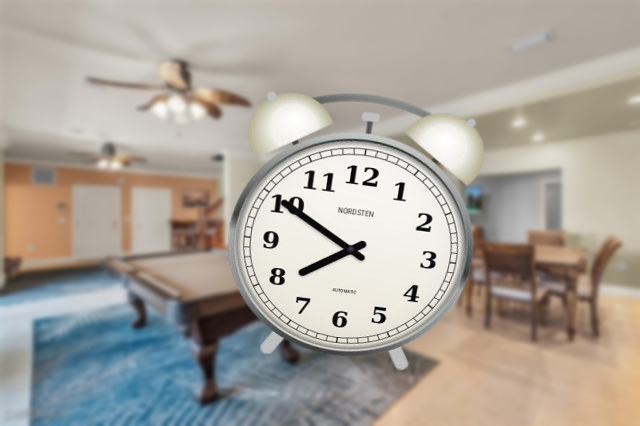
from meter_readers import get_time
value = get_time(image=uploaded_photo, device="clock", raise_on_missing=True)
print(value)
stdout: 7:50
